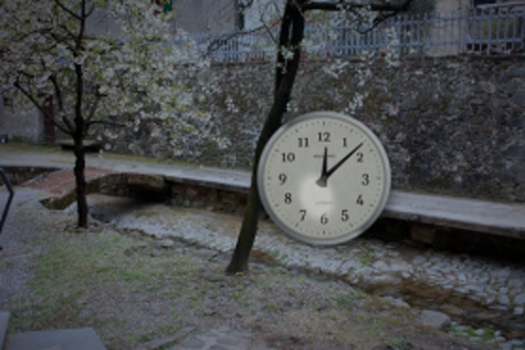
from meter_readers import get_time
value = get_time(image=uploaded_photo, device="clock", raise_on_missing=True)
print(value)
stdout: 12:08
